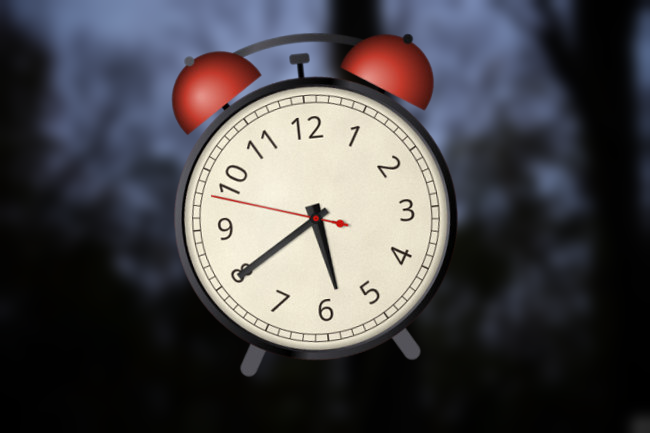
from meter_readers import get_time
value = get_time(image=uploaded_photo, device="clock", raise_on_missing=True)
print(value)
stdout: 5:39:48
